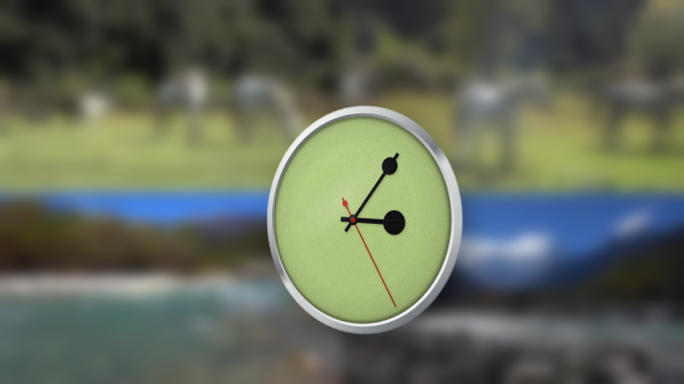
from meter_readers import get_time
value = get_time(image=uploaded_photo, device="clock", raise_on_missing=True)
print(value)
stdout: 3:06:25
